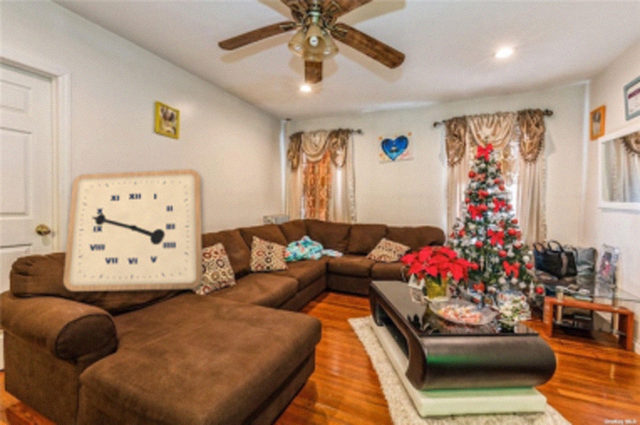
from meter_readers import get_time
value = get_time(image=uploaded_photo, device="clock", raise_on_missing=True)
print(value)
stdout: 3:48
